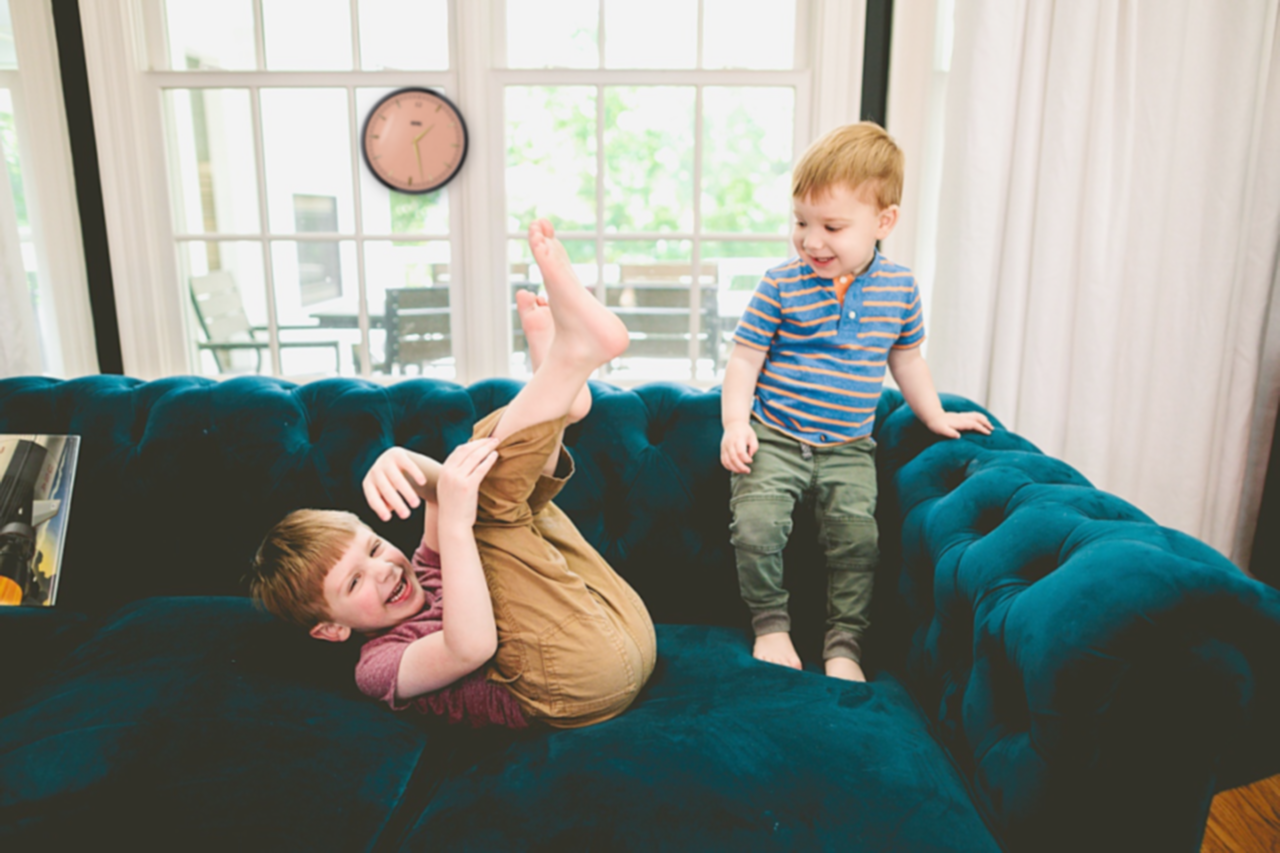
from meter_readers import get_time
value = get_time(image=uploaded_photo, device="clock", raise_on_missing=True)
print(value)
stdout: 1:27
